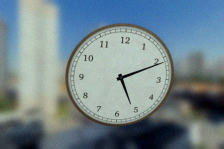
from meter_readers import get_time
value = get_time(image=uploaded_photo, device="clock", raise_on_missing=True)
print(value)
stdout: 5:11
